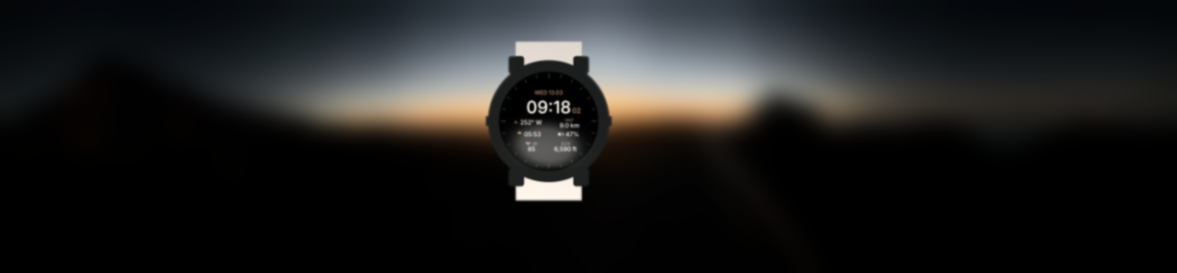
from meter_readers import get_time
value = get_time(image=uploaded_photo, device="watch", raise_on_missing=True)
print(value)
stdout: 9:18
